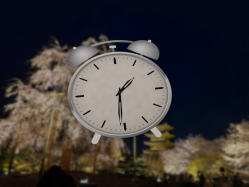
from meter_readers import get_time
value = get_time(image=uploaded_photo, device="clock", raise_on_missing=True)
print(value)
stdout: 1:31
